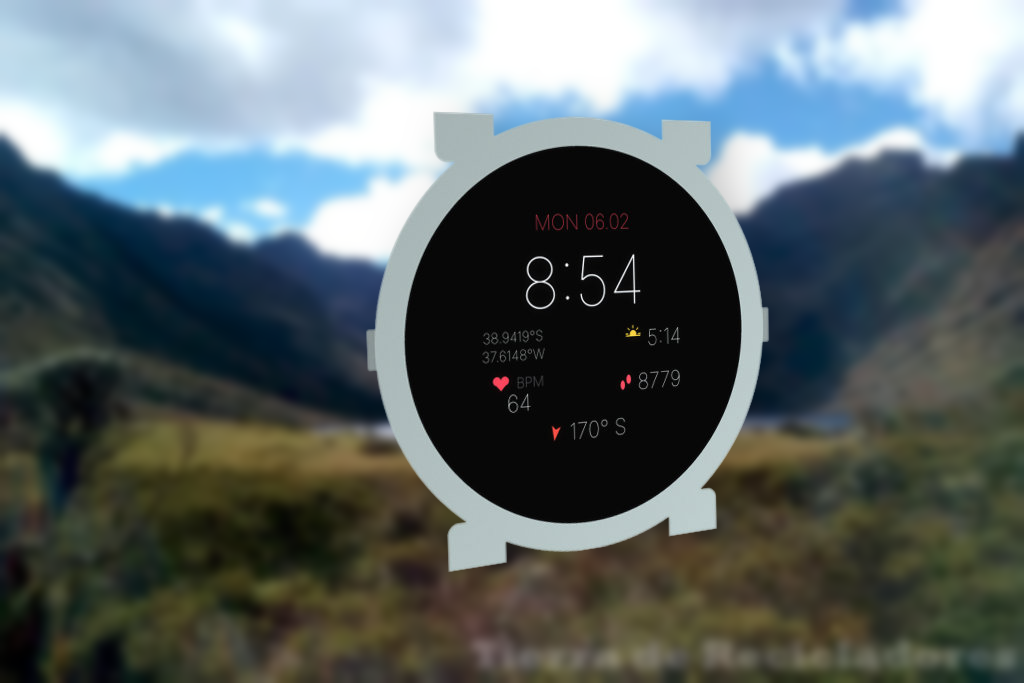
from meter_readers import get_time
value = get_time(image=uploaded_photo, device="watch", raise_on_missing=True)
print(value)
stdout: 8:54
